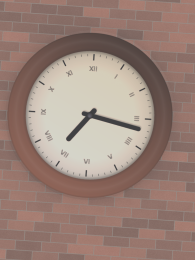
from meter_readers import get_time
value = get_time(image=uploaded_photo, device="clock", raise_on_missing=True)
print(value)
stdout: 7:17
